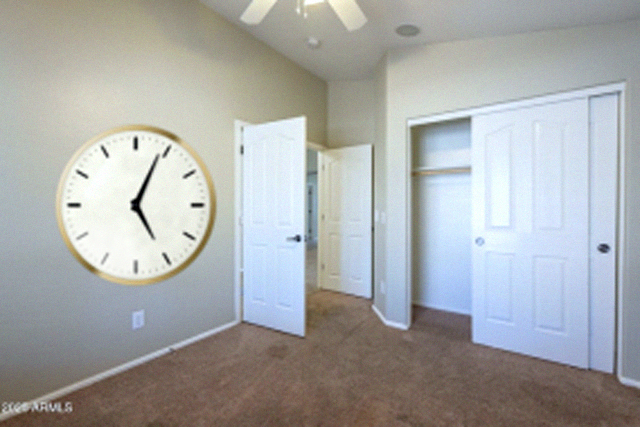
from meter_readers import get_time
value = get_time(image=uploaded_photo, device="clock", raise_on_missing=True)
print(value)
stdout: 5:04
